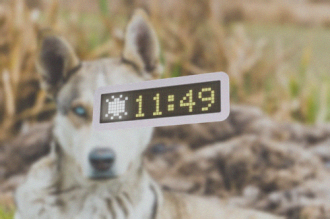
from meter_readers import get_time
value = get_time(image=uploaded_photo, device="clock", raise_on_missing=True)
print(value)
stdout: 11:49
